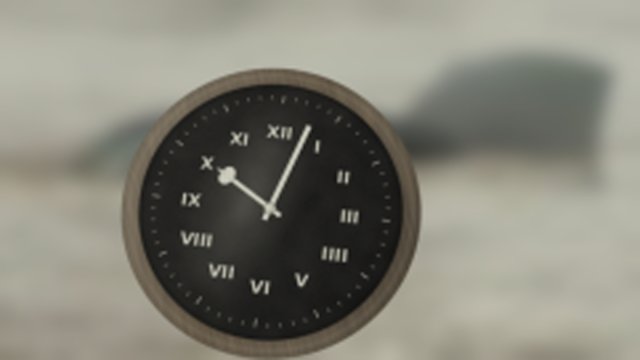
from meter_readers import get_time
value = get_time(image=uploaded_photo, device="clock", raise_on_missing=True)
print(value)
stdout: 10:03
